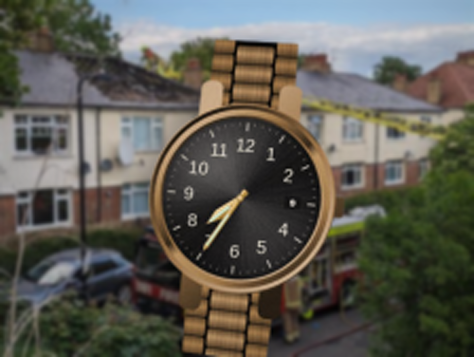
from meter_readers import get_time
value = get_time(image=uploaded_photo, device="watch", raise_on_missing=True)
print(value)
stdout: 7:35
